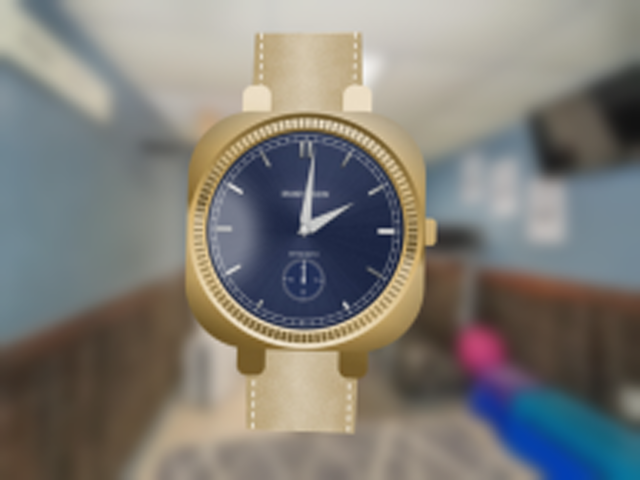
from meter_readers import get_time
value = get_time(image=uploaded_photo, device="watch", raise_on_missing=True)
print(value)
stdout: 2:01
